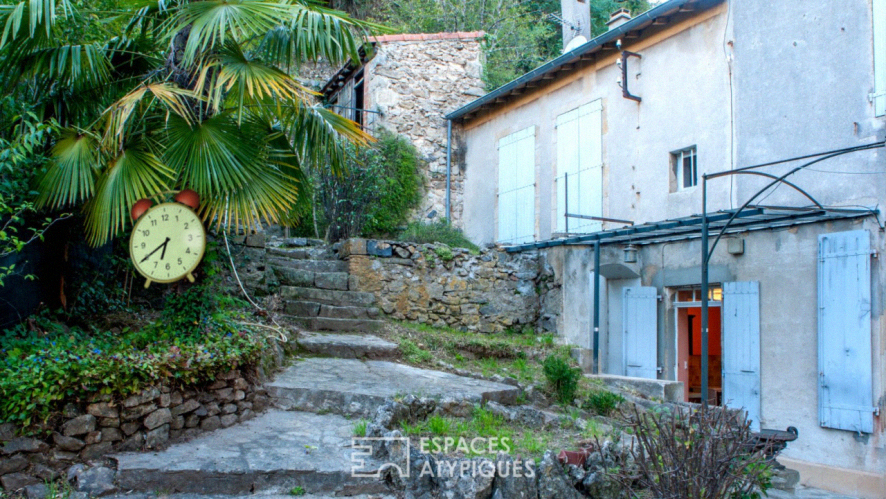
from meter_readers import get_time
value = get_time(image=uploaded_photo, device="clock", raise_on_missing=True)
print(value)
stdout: 6:40
